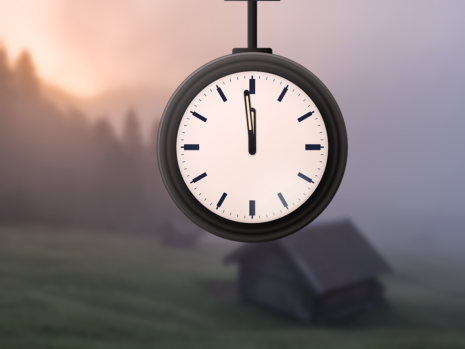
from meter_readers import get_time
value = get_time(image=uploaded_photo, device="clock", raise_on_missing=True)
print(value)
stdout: 11:59
